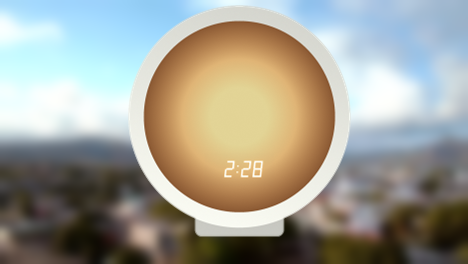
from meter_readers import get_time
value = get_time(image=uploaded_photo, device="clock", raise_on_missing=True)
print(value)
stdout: 2:28
